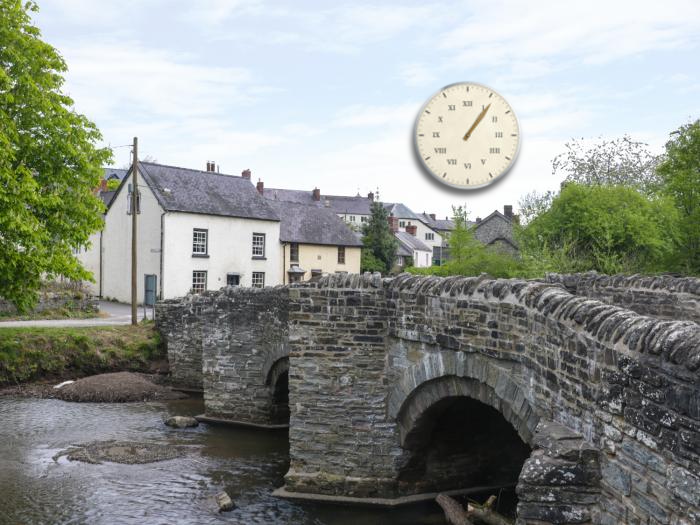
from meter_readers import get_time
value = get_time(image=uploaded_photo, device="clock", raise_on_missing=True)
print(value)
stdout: 1:06
